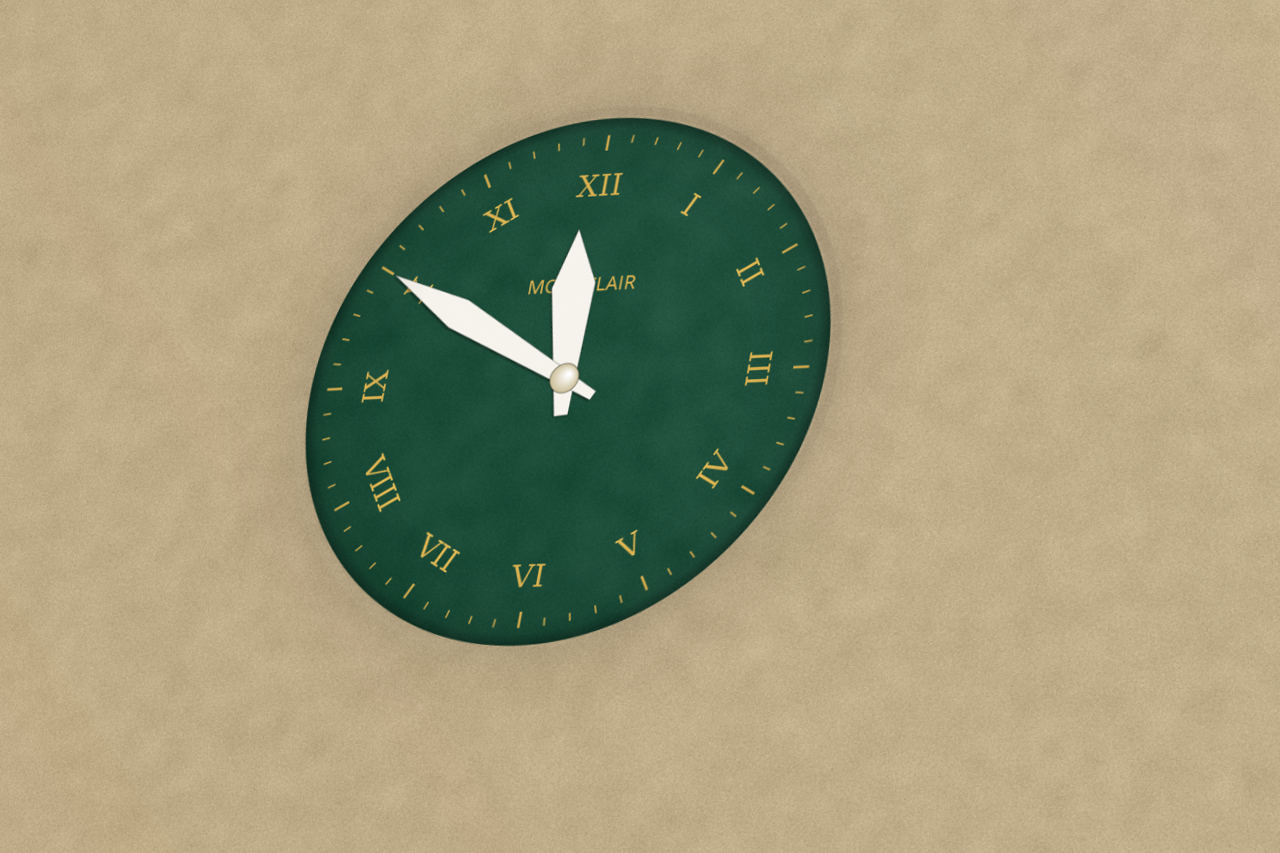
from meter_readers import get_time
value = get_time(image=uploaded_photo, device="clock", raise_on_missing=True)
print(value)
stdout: 11:50
